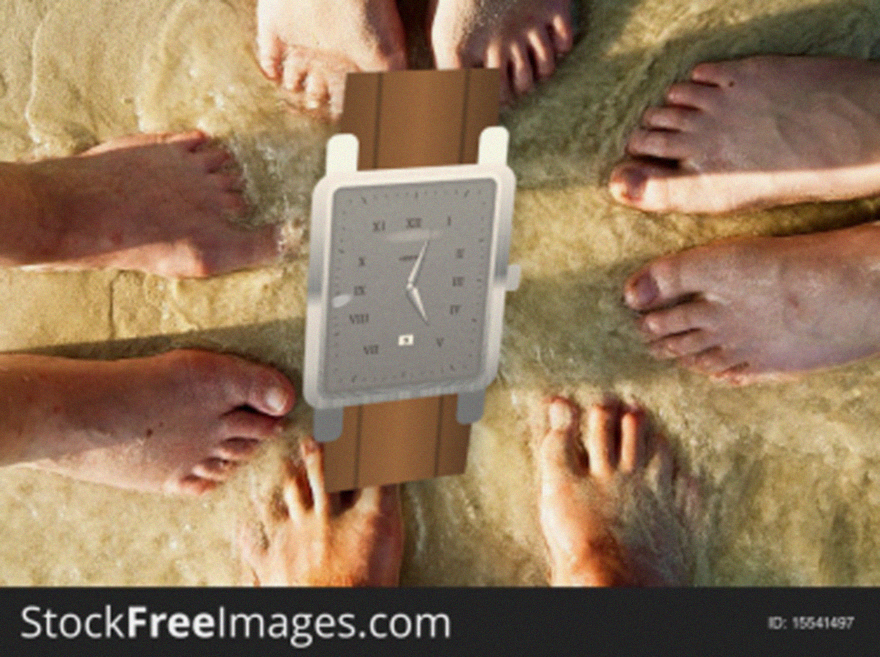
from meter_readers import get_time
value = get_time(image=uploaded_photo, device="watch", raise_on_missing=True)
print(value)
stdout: 5:03
